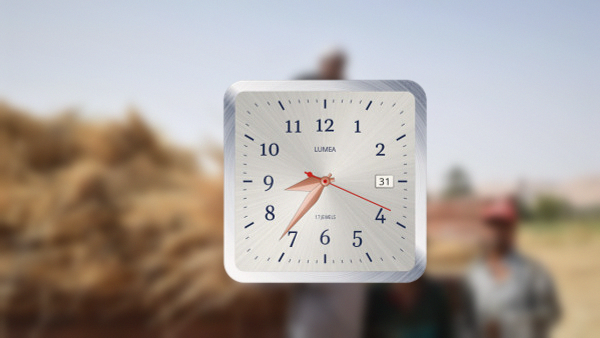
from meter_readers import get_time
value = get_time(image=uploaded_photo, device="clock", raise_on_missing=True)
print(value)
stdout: 8:36:19
